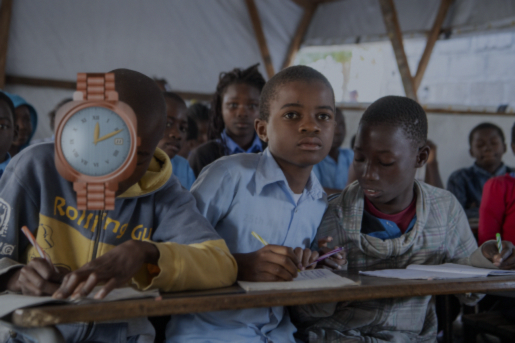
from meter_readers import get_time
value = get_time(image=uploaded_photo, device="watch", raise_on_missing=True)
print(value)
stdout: 12:11
